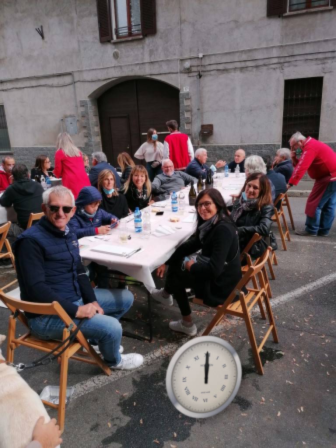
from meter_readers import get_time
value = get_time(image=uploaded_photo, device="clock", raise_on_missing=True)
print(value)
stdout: 12:00
